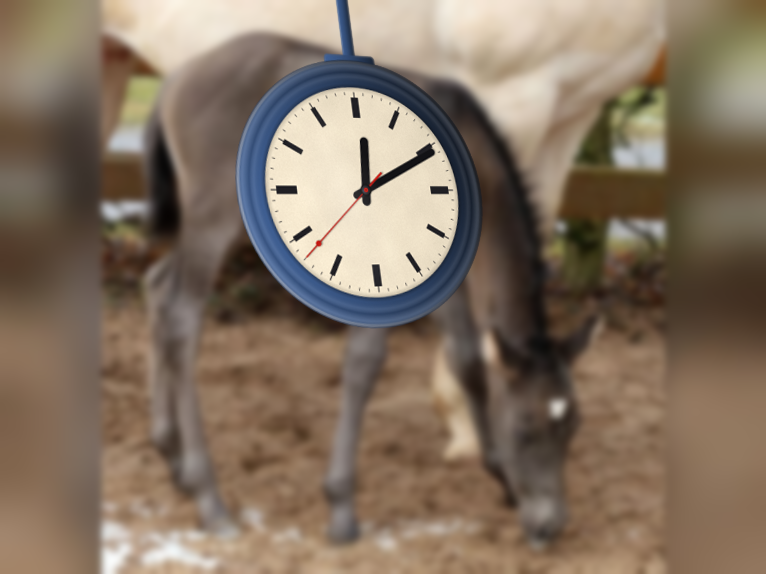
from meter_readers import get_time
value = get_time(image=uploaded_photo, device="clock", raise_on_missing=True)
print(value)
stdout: 12:10:38
